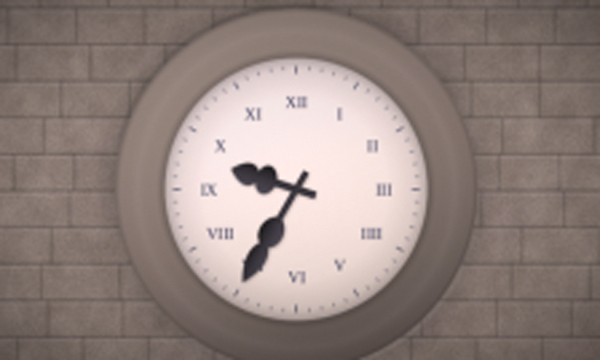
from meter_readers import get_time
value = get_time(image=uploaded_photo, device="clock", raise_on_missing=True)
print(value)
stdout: 9:35
